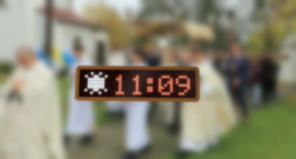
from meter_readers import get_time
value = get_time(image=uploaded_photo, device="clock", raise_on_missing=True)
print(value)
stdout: 11:09
